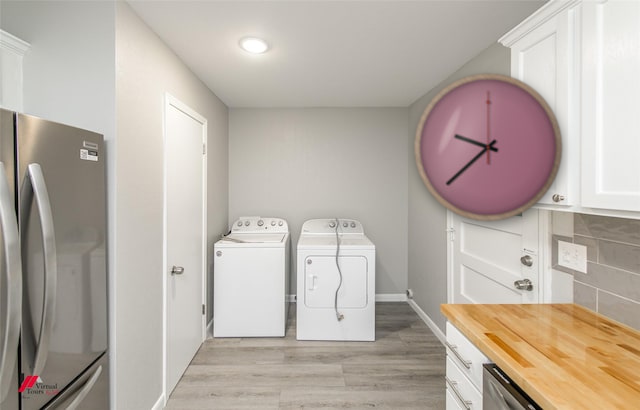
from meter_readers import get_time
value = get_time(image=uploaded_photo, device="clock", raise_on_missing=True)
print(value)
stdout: 9:38:00
